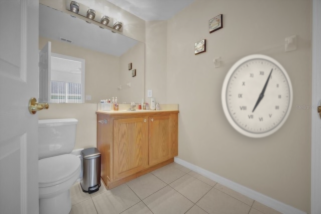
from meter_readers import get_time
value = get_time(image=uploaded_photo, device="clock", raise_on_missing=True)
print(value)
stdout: 7:04
